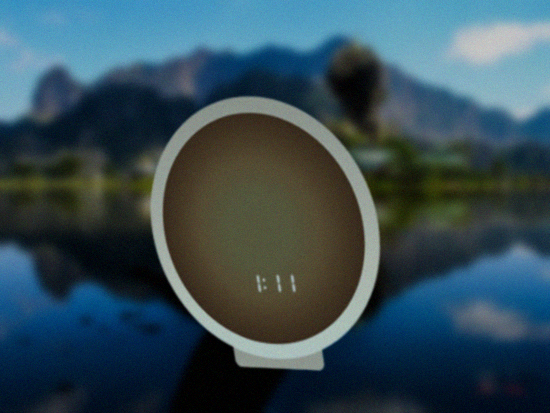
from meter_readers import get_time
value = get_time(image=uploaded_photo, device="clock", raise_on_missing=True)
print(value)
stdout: 1:11
